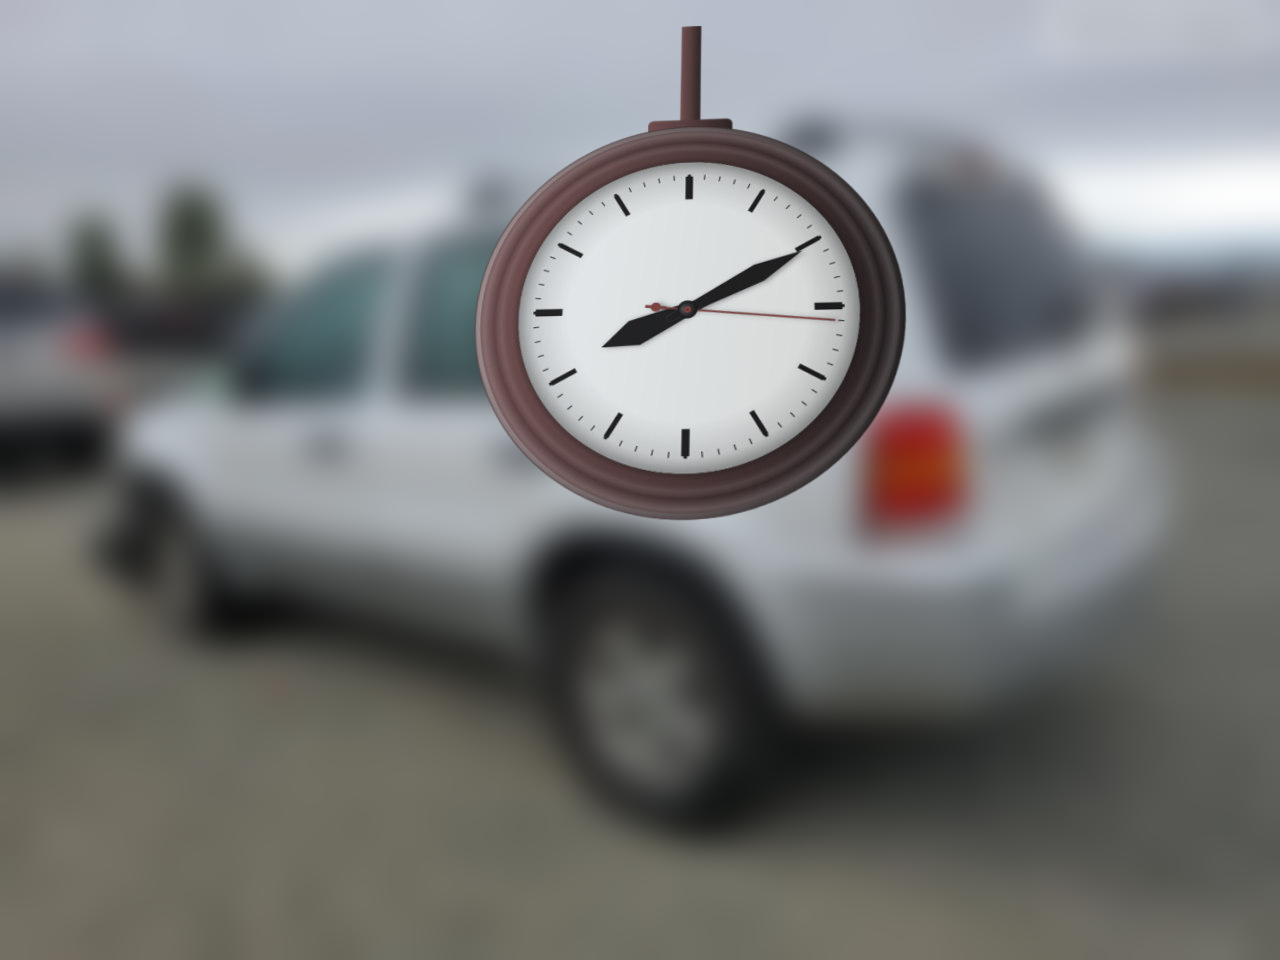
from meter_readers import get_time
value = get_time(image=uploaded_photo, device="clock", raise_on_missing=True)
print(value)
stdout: 8:10:16
